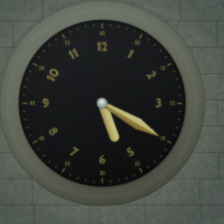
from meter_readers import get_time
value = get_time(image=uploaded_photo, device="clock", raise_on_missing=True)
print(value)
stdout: 5:20
